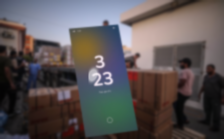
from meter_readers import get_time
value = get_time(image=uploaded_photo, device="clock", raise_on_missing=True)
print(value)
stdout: 3:23
